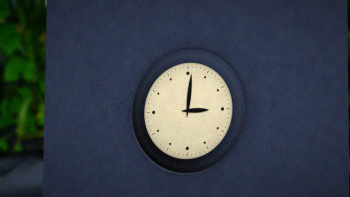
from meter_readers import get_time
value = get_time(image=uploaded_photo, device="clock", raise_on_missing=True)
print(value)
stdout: 3:01
